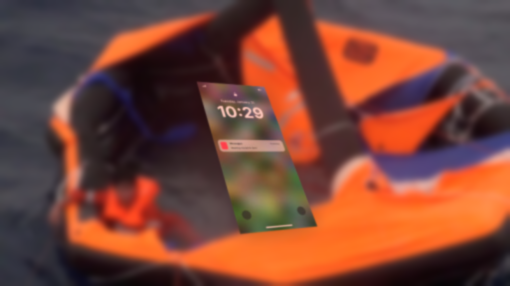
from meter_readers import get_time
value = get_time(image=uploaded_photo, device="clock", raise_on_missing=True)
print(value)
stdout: 10:29
